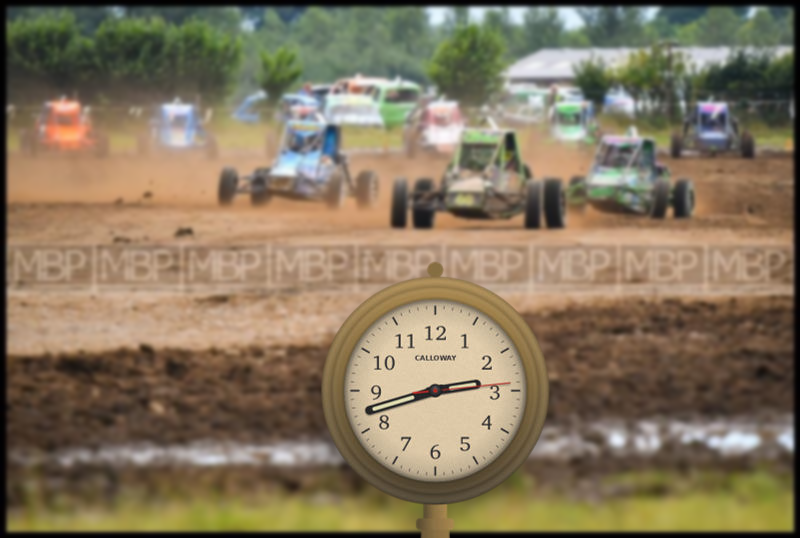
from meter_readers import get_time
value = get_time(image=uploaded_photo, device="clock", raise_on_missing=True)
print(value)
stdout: 2:42:14
